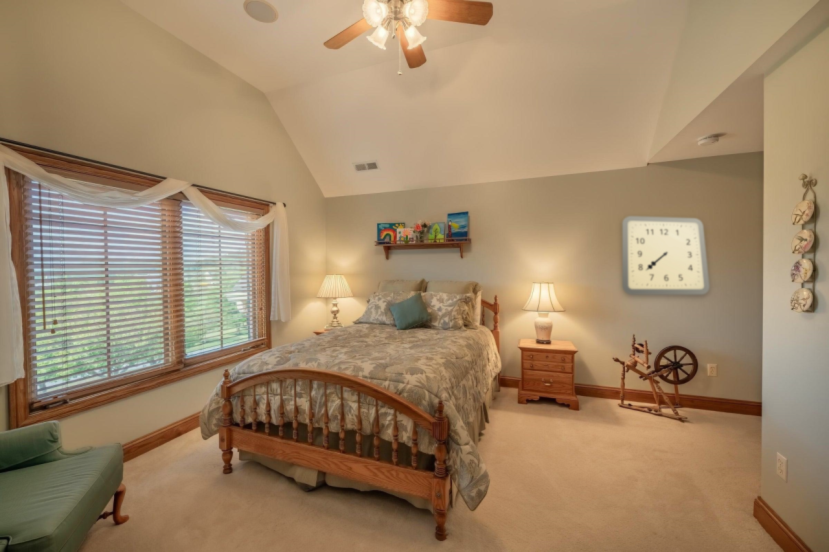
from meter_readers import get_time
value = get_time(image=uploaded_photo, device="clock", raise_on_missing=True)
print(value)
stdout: 7:38
